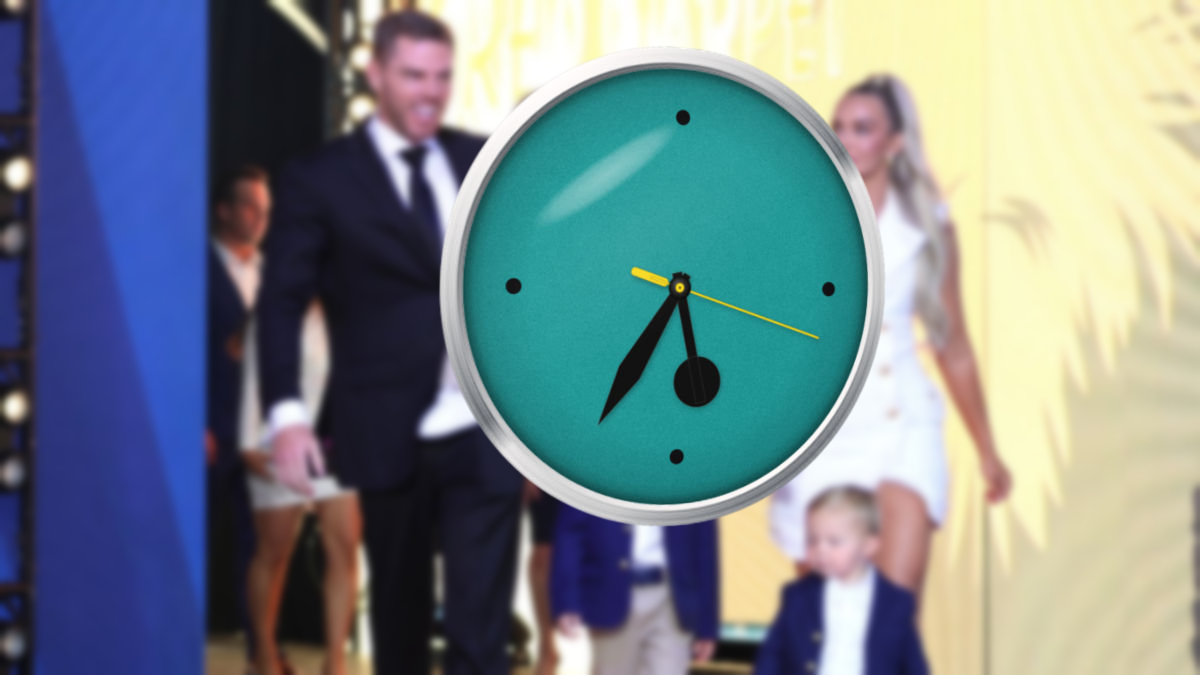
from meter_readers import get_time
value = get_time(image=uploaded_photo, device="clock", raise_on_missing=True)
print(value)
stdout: 5:35:18
